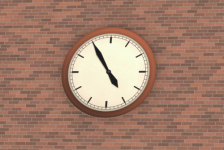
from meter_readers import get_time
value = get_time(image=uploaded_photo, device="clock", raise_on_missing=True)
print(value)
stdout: 4:55
